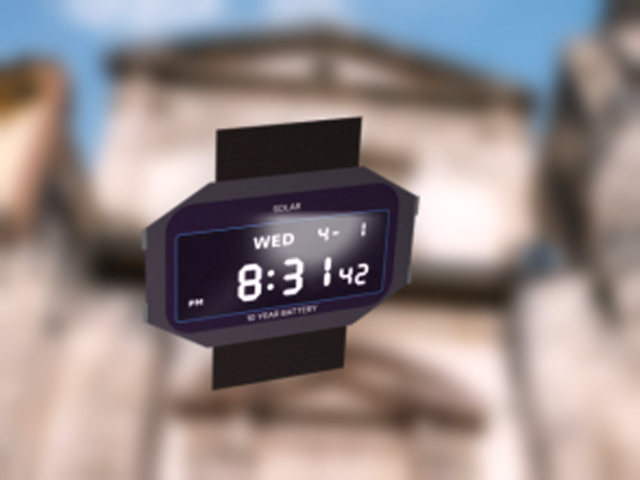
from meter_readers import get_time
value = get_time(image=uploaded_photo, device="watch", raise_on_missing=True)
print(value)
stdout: 8:31:42
